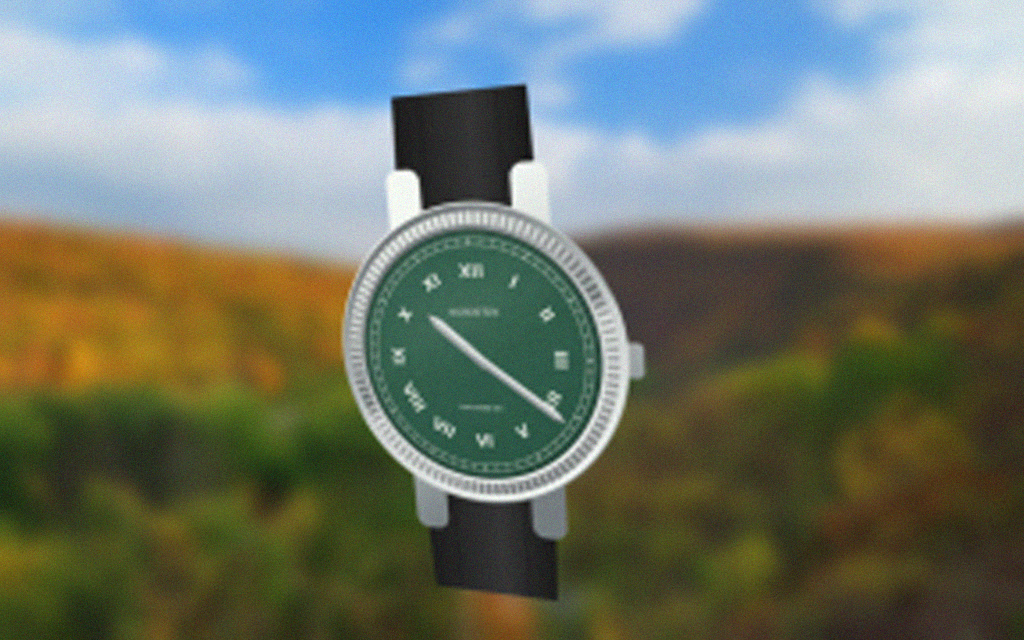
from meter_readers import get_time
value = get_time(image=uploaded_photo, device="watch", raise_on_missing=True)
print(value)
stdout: 10:21
